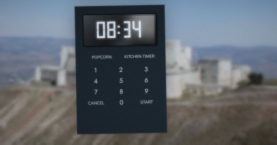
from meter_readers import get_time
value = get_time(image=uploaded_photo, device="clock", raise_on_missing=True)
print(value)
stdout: 8:34
